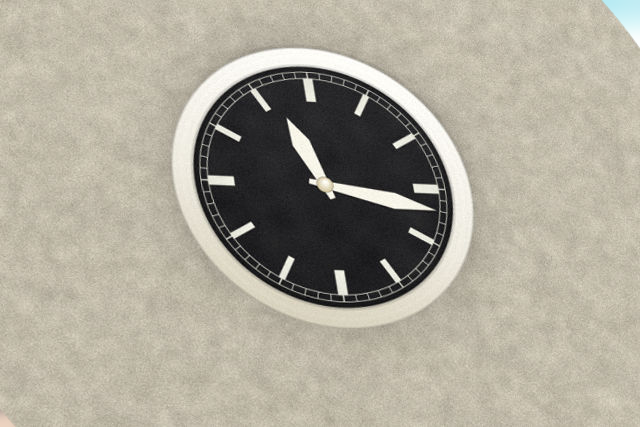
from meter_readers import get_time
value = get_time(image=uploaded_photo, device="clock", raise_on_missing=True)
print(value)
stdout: 11:17
